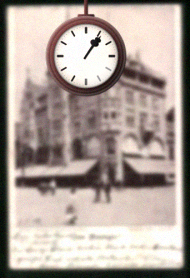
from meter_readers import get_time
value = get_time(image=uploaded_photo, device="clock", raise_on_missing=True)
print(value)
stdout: 1:06
